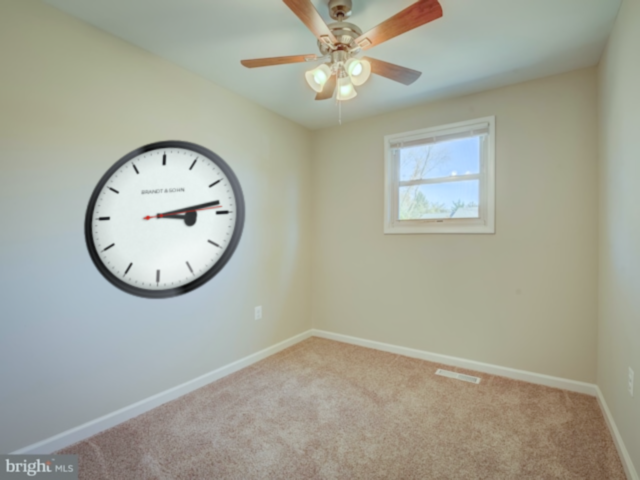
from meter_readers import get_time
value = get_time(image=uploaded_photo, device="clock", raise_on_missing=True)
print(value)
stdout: 3:13:14
